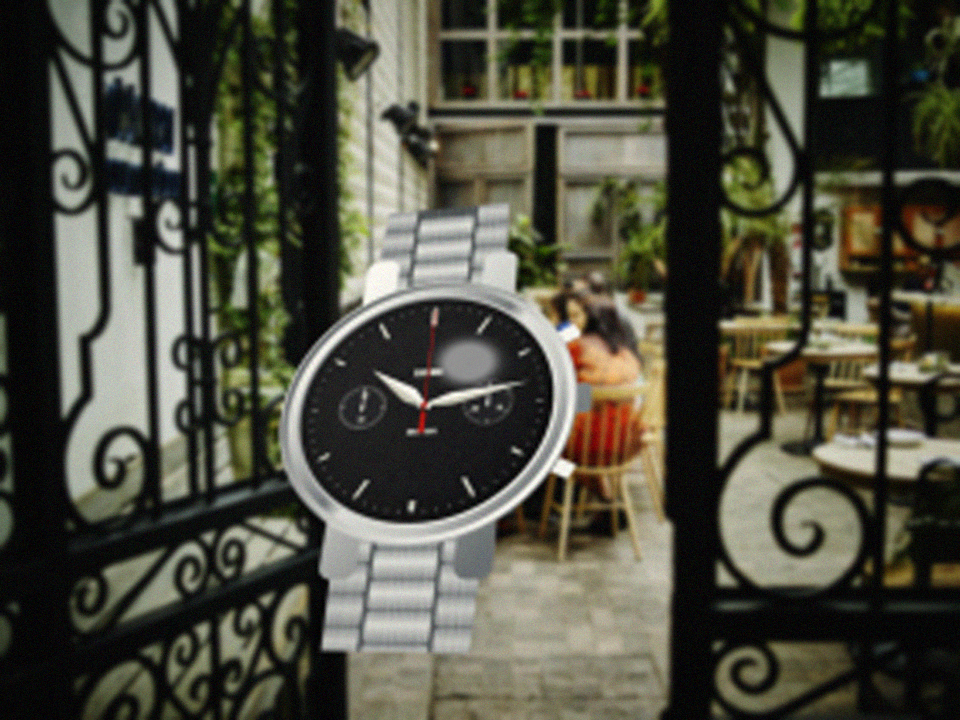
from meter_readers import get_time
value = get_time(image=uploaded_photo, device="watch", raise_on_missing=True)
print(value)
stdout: 10:13
